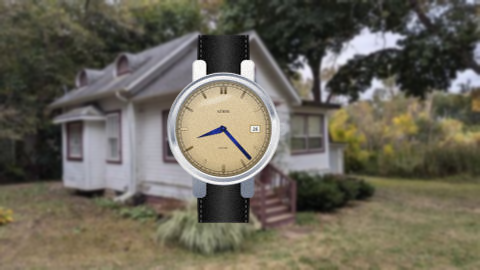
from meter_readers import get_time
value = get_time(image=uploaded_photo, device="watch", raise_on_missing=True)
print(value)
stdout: 8:23
